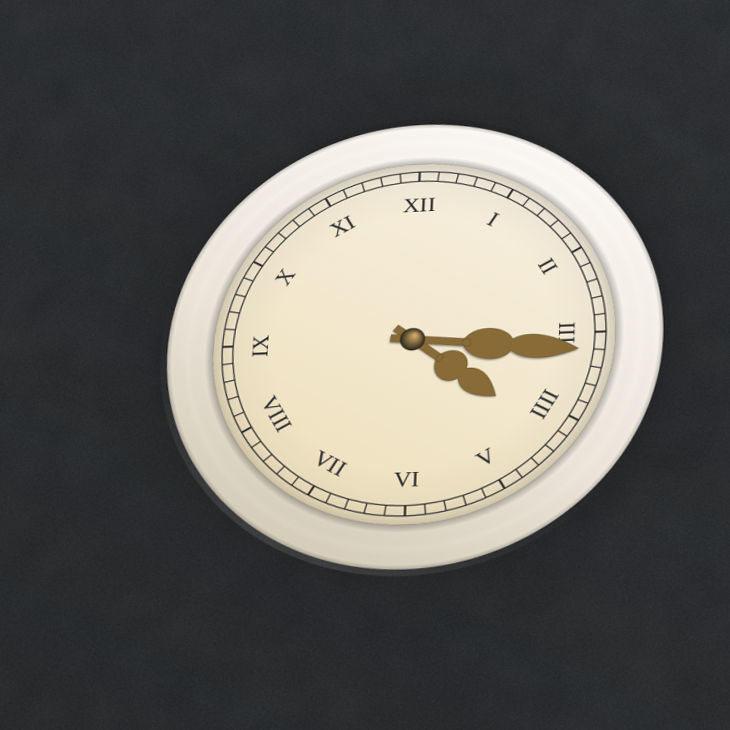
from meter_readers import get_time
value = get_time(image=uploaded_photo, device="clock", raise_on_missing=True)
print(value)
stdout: 4:16
